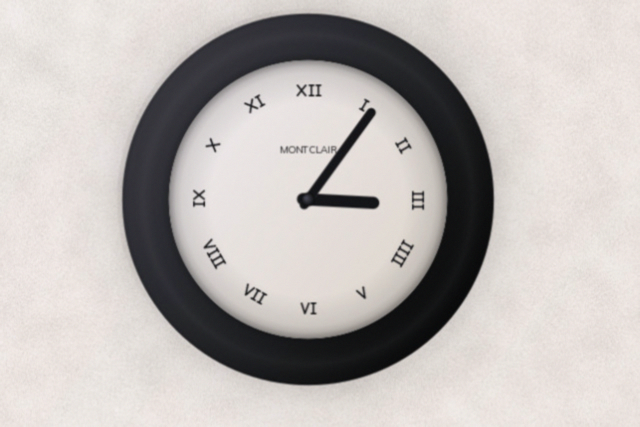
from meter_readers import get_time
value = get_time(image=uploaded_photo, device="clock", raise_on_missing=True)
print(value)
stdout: 3:06
